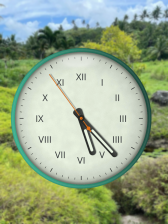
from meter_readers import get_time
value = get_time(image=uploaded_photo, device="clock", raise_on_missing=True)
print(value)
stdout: 5:22:54
